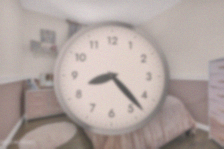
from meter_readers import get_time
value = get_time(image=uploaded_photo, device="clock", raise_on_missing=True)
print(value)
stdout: 8:23
